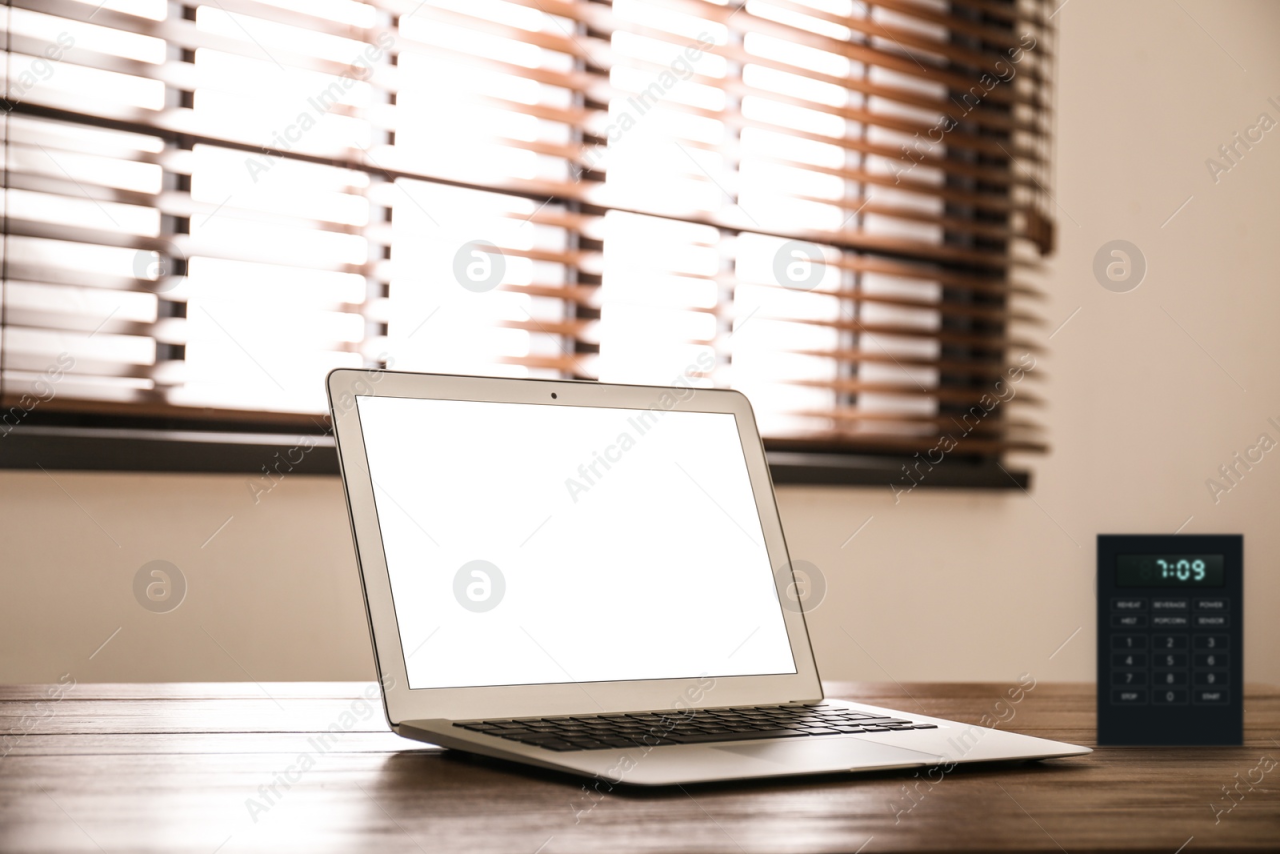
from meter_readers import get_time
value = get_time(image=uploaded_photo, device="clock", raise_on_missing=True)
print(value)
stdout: 7:09
